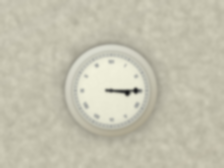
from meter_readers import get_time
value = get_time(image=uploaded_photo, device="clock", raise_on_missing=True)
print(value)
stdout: 3:15
